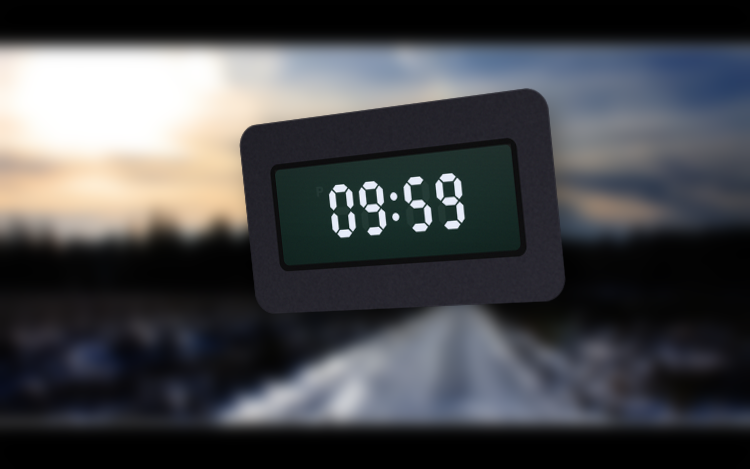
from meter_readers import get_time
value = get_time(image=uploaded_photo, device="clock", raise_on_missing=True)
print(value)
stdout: 9:59
